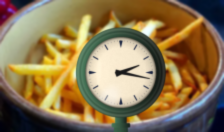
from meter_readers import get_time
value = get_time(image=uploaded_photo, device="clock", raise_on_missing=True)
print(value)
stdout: 2:17
